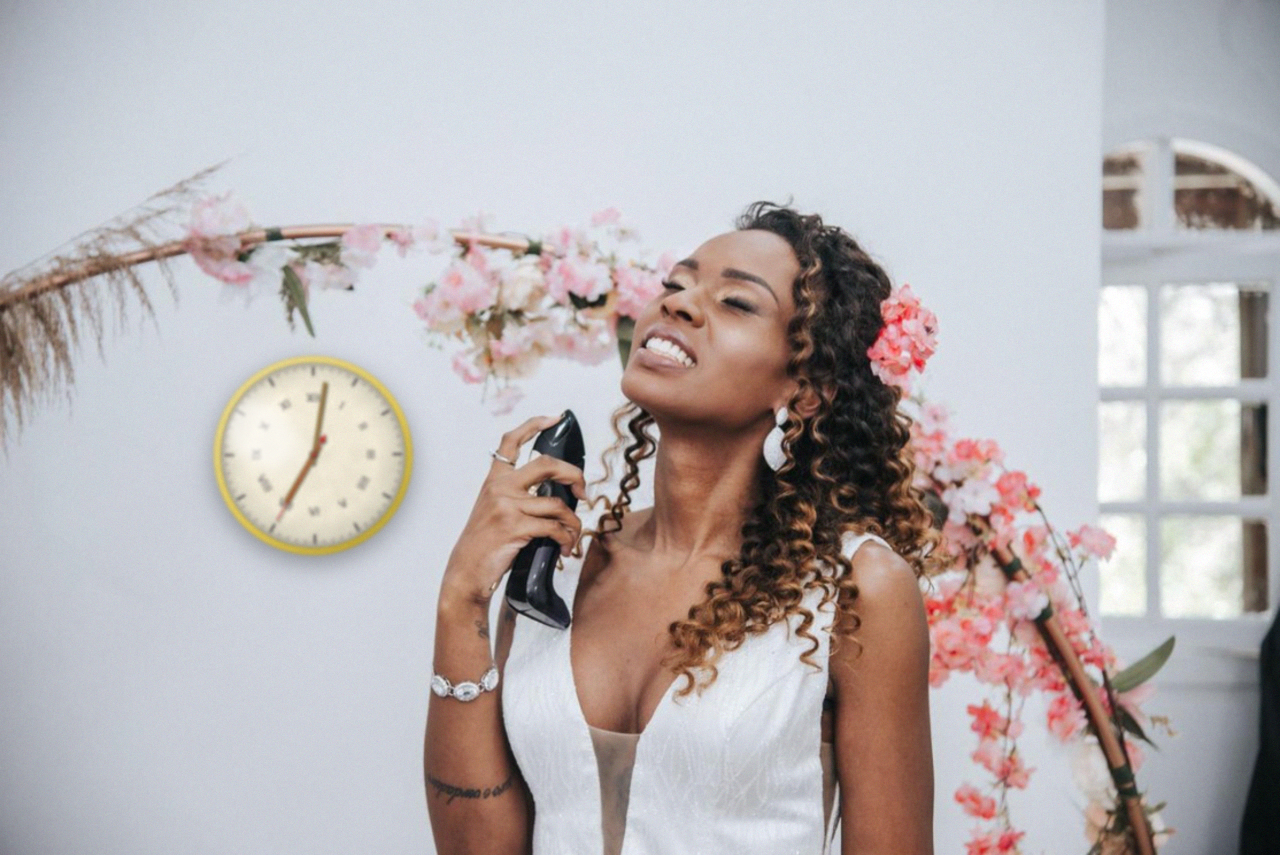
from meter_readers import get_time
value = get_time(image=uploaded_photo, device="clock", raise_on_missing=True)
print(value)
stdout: 7:01:35
